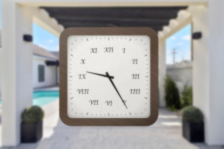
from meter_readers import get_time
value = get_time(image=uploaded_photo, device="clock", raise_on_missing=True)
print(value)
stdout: 9:25
